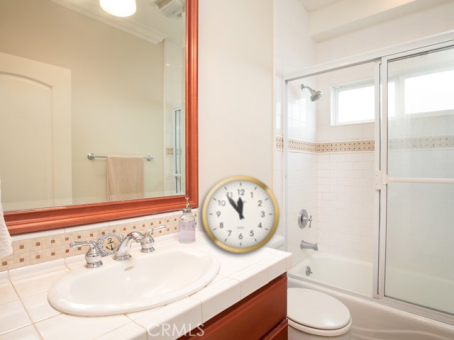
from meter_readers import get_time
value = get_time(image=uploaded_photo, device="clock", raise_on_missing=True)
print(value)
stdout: 11:54
